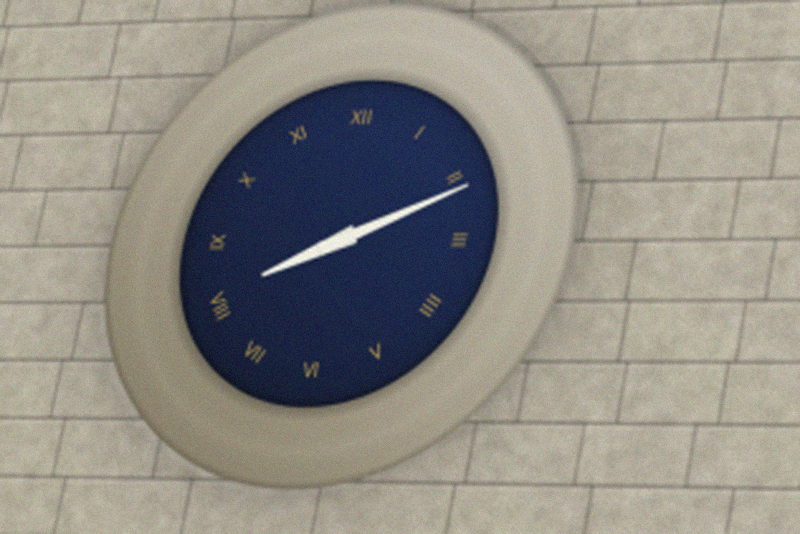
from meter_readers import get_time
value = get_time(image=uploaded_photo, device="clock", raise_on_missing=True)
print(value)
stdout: 8:11
